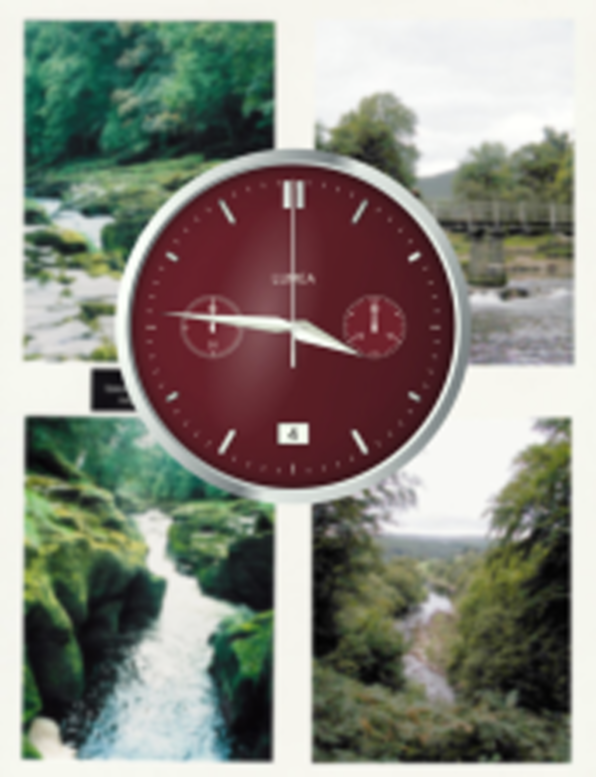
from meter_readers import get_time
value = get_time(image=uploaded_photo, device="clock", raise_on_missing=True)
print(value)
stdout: 3:46
